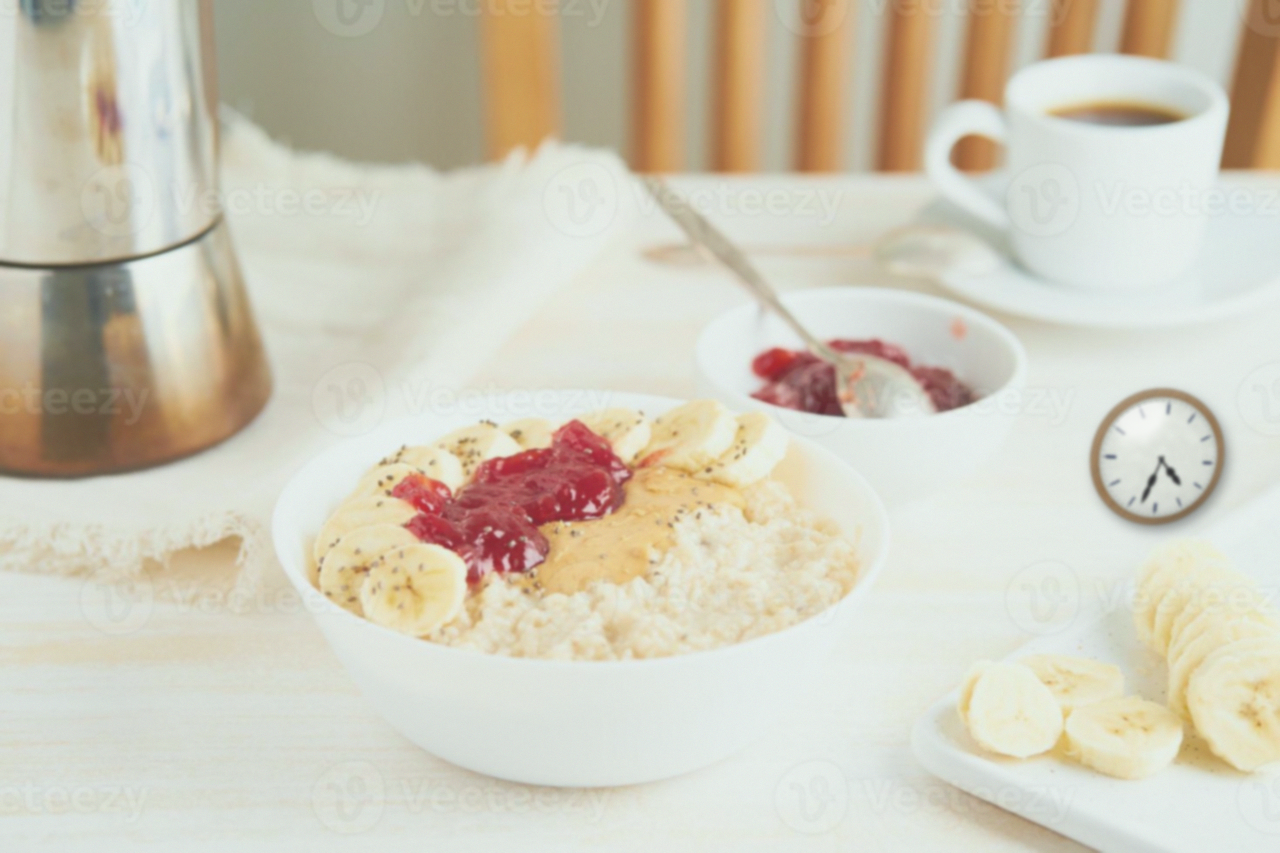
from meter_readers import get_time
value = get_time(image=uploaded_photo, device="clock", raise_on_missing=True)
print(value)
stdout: 4:33
